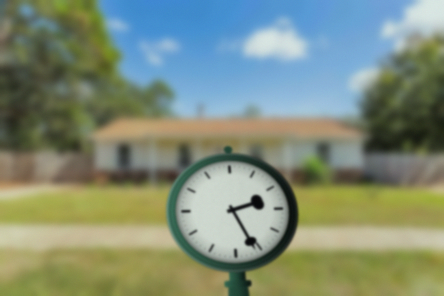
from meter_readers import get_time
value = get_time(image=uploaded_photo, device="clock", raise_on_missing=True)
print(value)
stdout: 2:26
